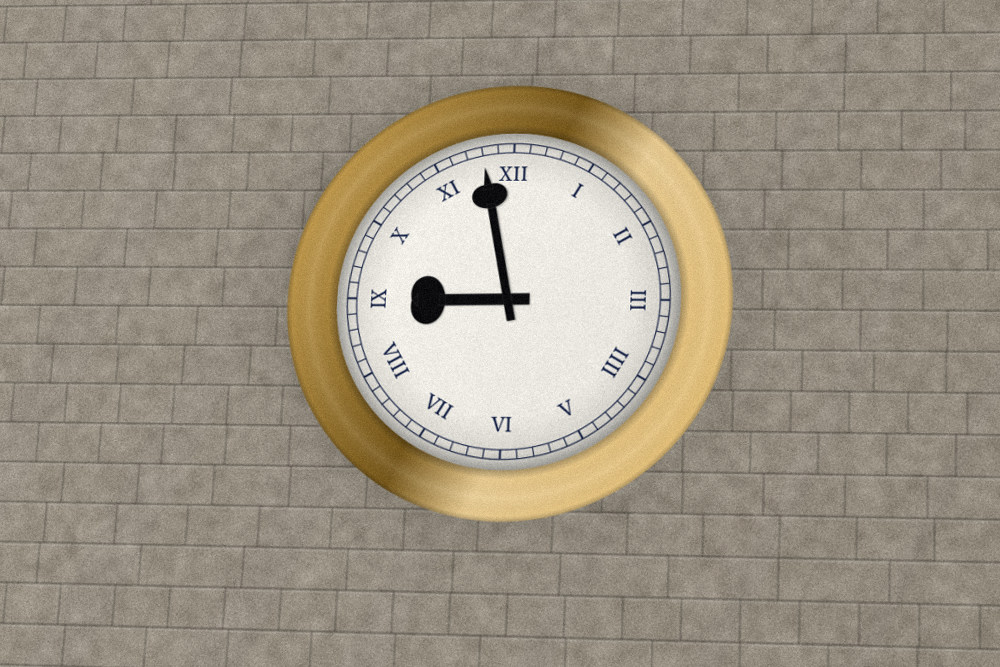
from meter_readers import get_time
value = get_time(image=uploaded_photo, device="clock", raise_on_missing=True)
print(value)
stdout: 8:58
